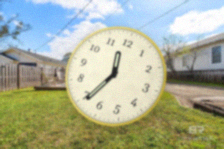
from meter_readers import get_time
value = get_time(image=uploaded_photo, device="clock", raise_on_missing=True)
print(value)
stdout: 11:34
